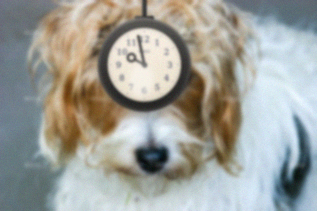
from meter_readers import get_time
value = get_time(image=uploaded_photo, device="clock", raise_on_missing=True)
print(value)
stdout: 9:58
